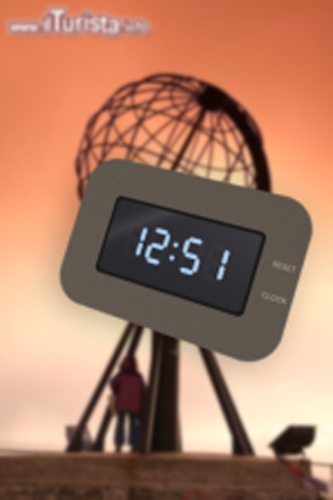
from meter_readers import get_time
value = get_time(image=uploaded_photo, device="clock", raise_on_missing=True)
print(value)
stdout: 12:51
